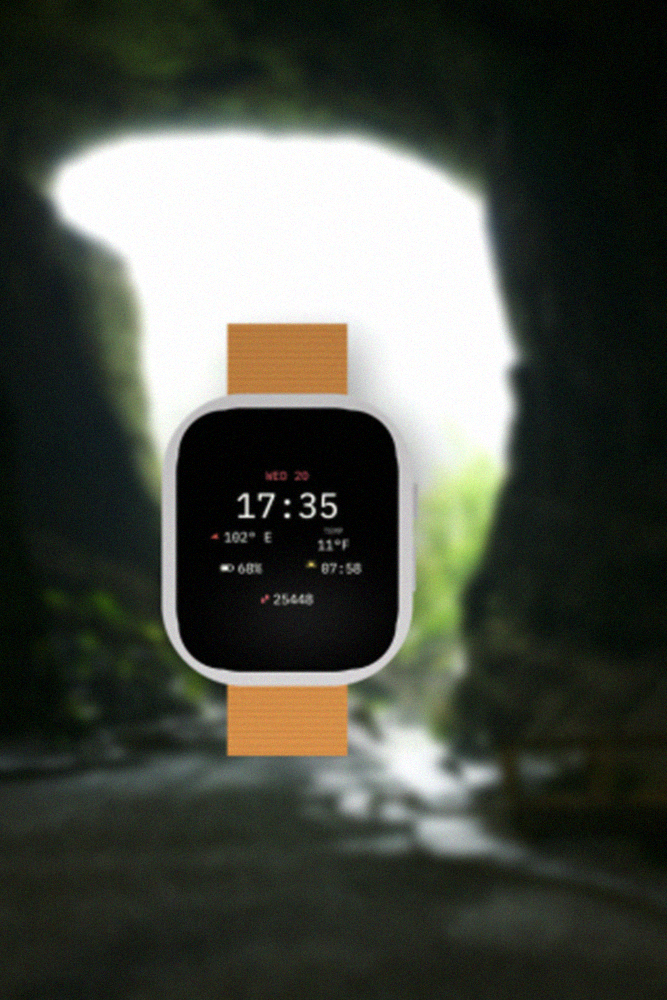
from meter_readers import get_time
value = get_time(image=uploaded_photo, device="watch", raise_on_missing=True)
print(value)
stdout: 17:35
